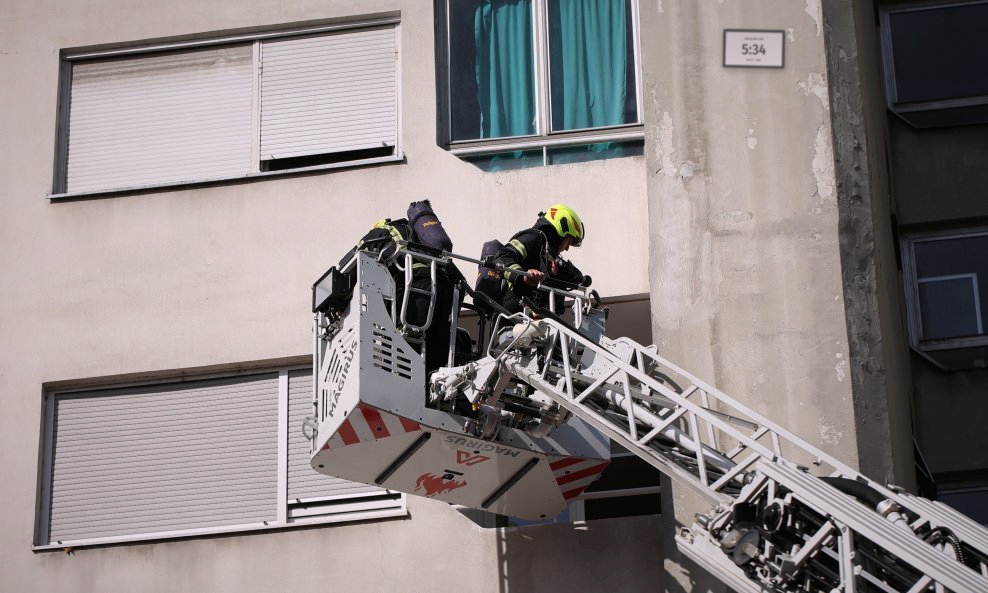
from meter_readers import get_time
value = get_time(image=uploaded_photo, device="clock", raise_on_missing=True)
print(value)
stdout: 5:34
